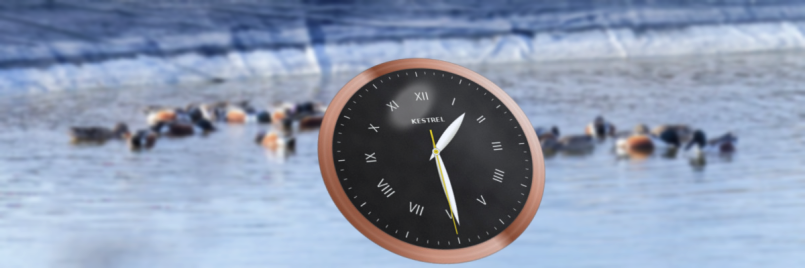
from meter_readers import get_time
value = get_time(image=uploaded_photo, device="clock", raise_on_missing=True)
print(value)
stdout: 1:29:30
